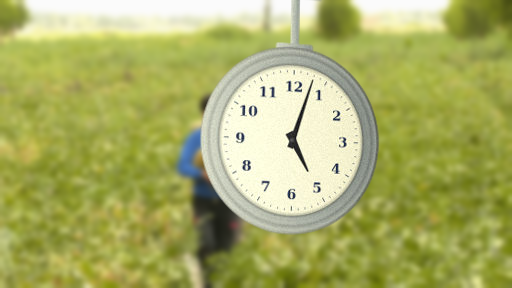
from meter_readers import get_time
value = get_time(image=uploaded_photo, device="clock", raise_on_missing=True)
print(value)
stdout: 5:03
